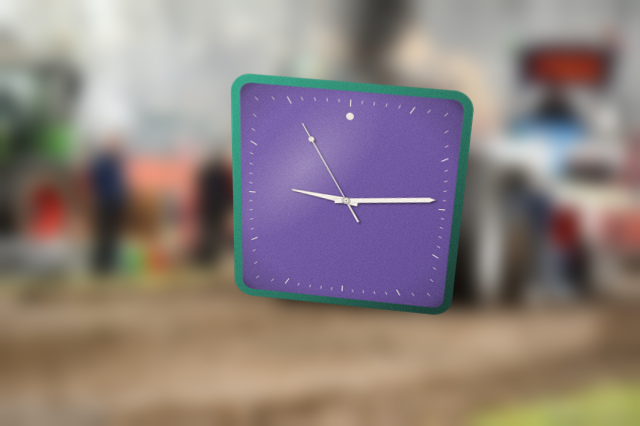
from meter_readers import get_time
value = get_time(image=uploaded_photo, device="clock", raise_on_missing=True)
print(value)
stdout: 9:13:55
